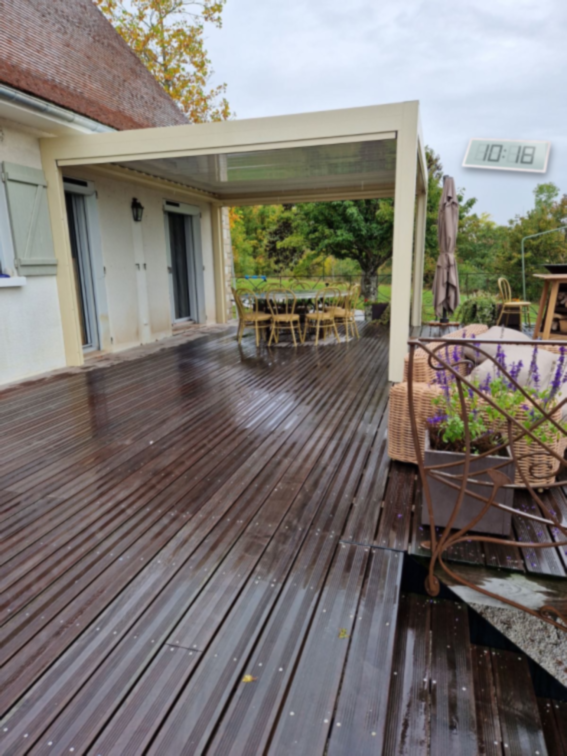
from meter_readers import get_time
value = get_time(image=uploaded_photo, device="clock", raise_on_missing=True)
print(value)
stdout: 10:18
